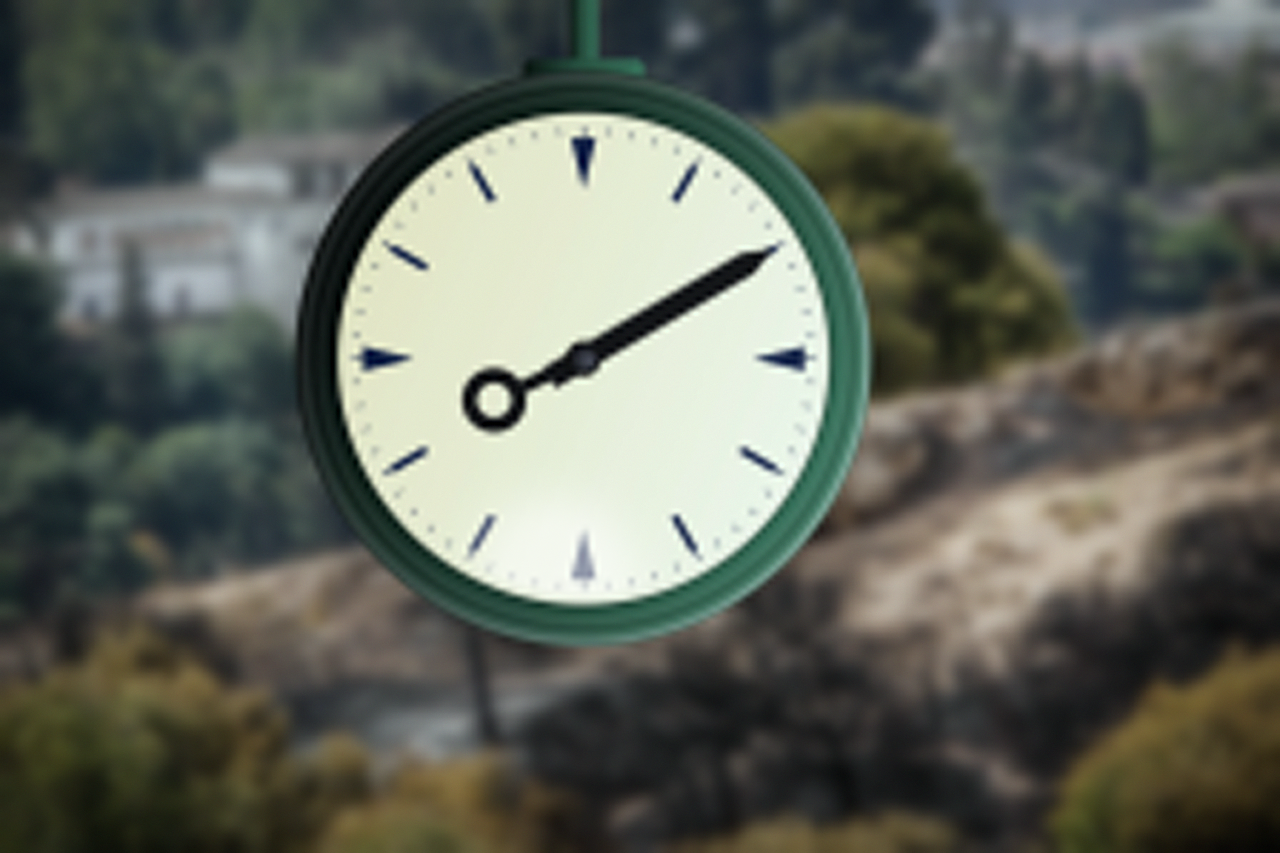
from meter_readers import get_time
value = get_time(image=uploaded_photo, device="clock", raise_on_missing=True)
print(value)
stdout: 8:10
